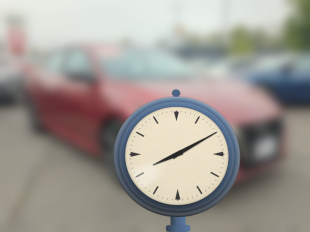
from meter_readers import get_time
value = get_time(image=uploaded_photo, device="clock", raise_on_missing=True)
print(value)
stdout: 8:10
